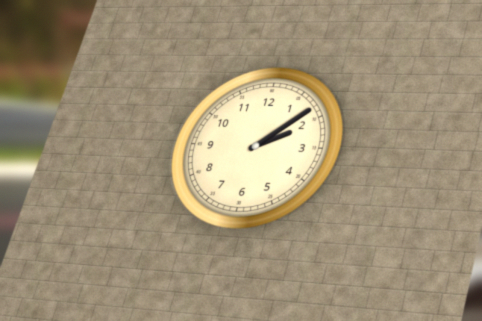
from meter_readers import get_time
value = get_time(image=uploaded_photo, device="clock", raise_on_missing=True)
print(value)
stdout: 2:08
